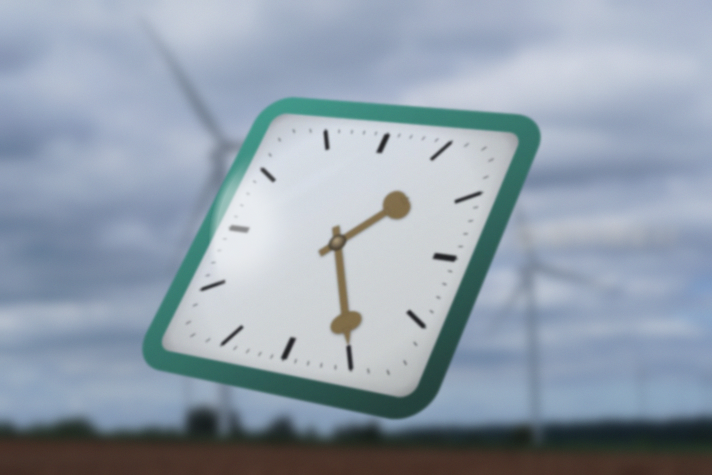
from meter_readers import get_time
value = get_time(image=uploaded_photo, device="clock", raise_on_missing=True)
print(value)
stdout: 1:25
